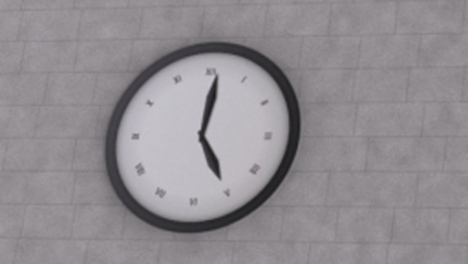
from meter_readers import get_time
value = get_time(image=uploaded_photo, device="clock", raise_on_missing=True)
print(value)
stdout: 5:01
